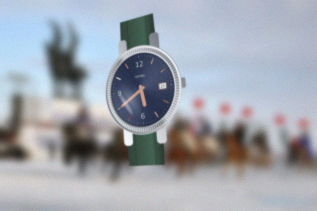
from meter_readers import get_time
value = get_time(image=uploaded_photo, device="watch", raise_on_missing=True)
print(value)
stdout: 5:40
